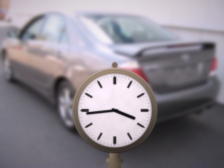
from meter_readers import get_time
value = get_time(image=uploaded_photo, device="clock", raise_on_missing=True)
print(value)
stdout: 3:44
